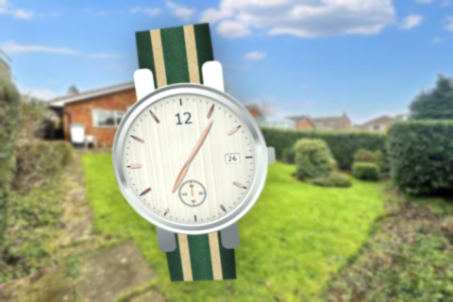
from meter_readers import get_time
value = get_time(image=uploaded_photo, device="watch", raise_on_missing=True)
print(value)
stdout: 7:06
